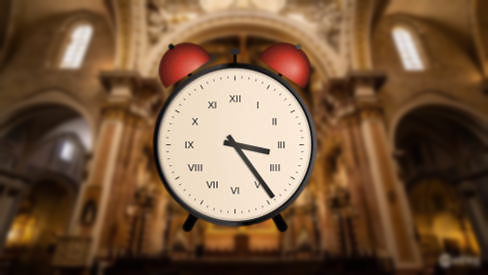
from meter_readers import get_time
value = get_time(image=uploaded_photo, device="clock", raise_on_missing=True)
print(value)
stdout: 3:24
